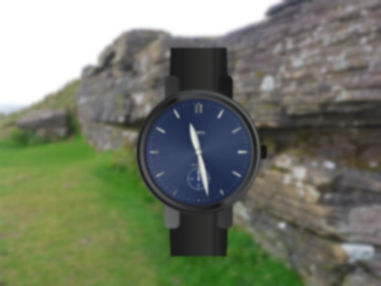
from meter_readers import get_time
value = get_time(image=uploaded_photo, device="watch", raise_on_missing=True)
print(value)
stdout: 11:28
